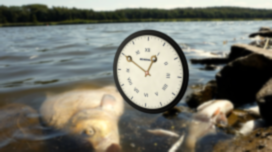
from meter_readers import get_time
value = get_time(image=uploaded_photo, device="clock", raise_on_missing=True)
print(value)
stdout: 12:50
